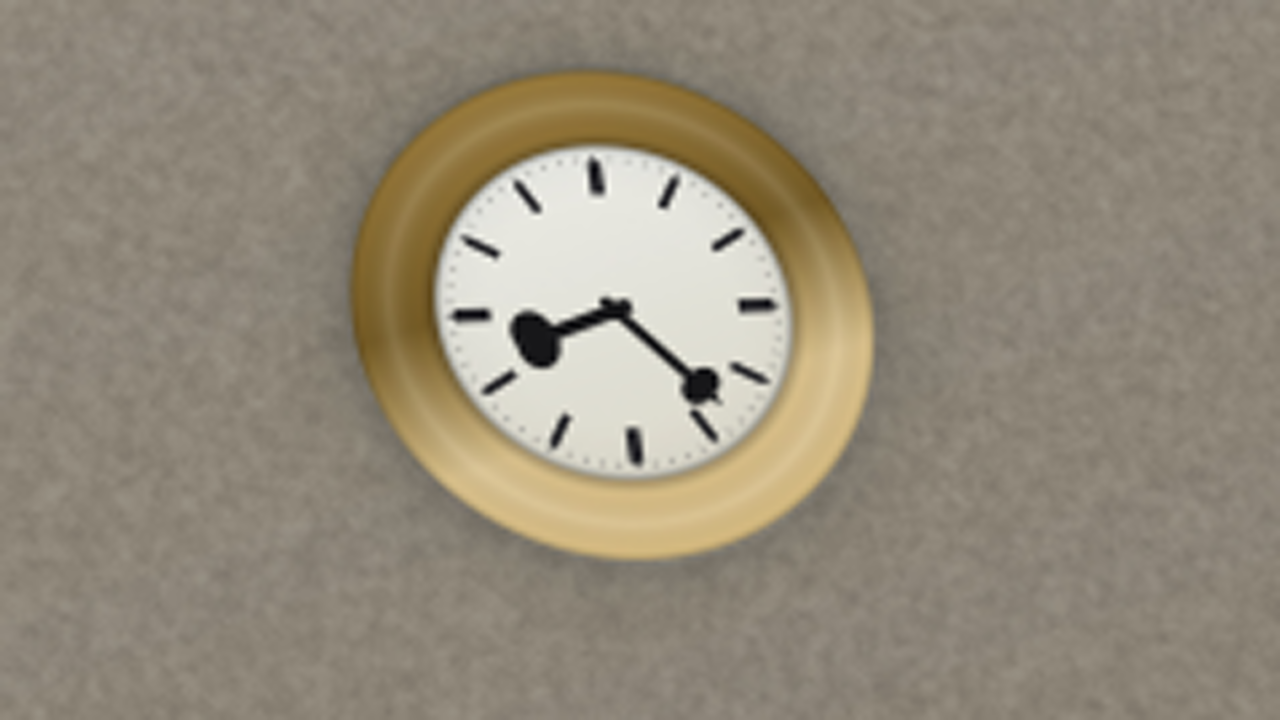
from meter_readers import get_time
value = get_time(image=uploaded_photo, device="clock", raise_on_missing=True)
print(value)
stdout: 8:23
